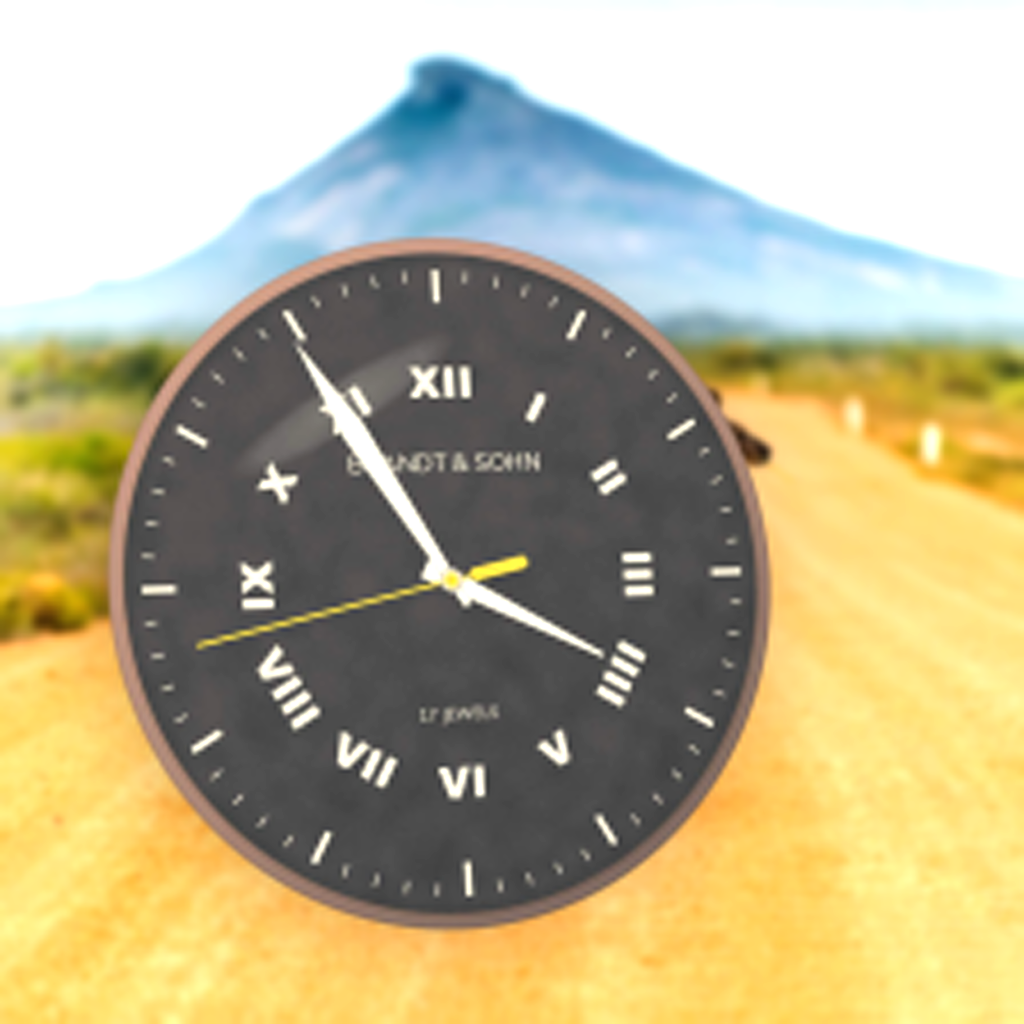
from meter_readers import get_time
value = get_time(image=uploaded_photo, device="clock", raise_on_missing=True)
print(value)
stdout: 3:54:43
